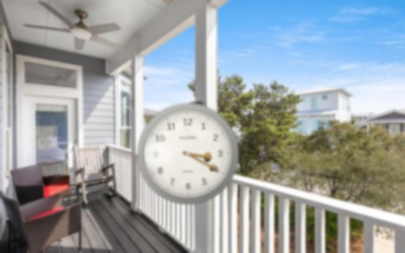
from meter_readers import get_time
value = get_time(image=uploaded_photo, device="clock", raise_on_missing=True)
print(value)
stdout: 3:20
